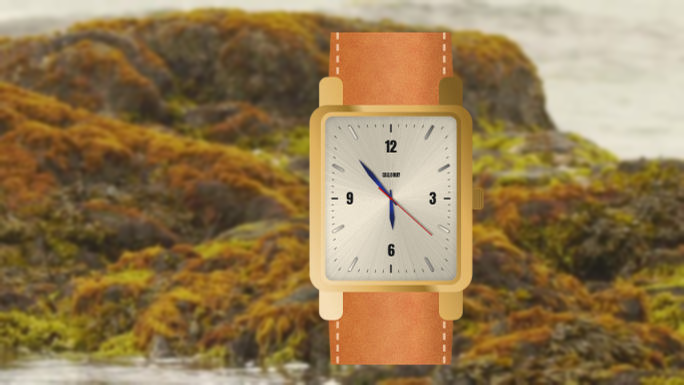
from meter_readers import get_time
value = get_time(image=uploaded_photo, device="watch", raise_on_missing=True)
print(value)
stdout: 5:53:22
